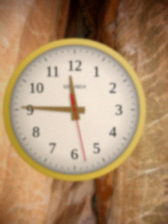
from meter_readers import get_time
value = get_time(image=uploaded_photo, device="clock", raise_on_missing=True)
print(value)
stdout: 11:45:28
